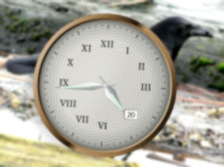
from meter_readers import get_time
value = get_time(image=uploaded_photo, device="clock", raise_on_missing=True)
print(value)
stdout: 4:44
